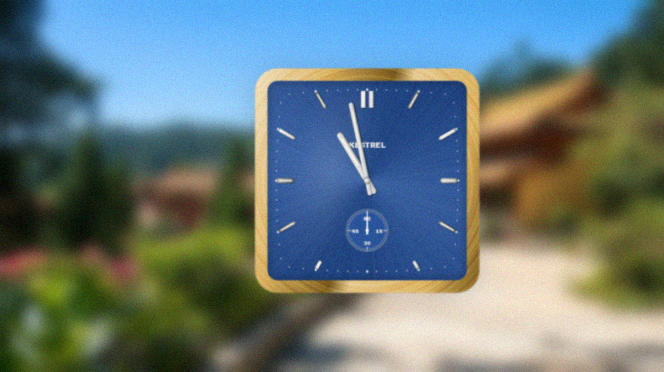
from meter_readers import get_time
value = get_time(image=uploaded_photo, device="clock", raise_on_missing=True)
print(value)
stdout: 10:58
